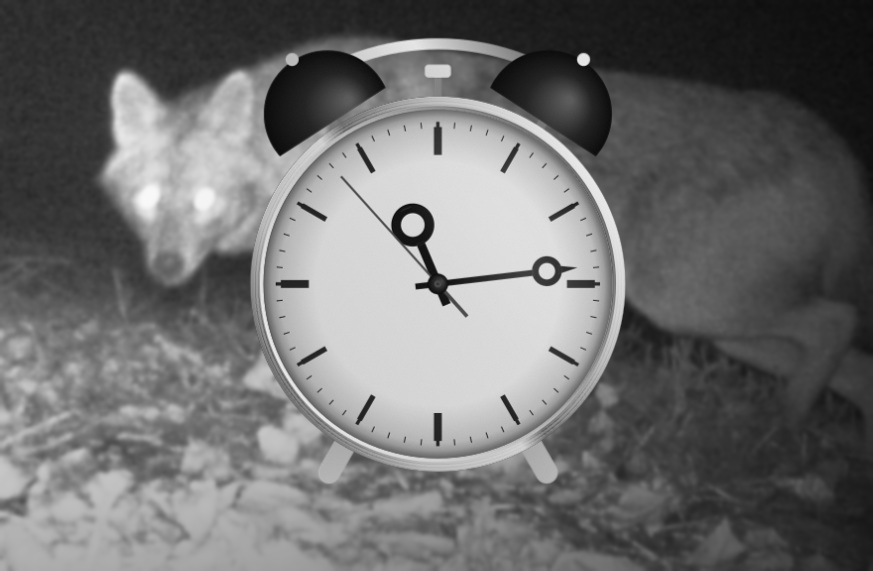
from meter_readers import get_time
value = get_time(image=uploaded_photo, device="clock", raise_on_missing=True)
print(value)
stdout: 11:13:53
